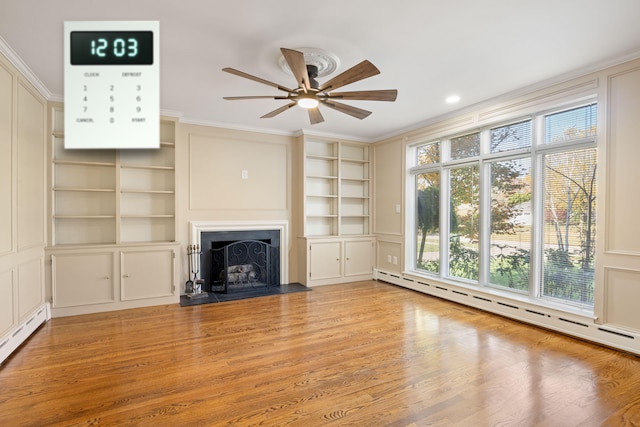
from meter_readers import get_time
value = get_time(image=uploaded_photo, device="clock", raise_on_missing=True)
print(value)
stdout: 12:03
